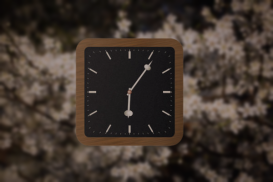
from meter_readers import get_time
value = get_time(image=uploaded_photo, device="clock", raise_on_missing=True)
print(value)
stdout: 6:06
